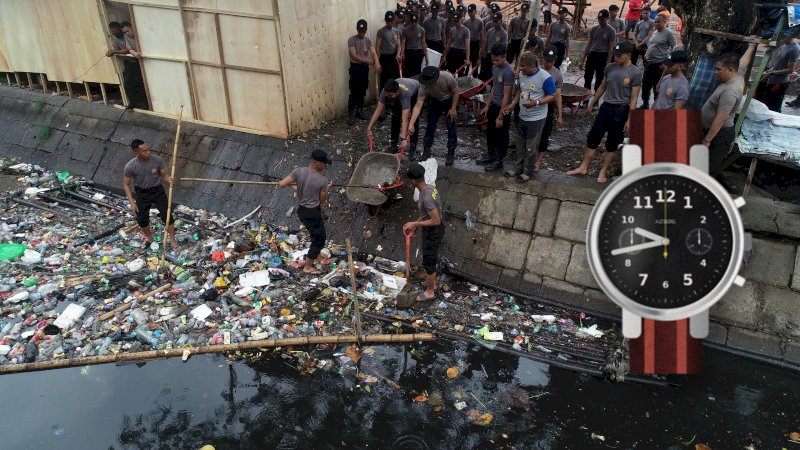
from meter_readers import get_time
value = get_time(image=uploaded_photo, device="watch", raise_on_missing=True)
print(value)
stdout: 9:43
